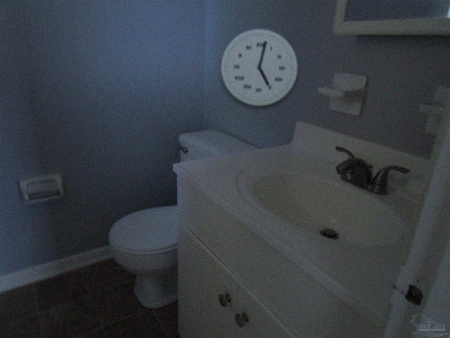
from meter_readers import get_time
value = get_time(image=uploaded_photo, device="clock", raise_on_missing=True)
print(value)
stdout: 5:02
